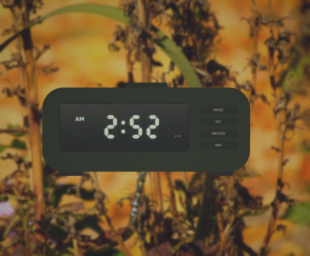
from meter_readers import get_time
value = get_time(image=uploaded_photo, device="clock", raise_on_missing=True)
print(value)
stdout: 2:52
